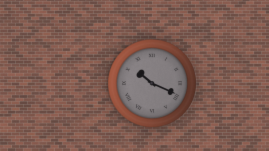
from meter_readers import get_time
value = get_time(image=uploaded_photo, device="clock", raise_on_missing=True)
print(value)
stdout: 10:19
